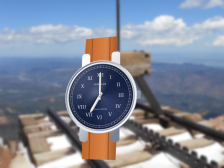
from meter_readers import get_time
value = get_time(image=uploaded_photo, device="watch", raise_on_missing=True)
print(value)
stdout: 7:00
